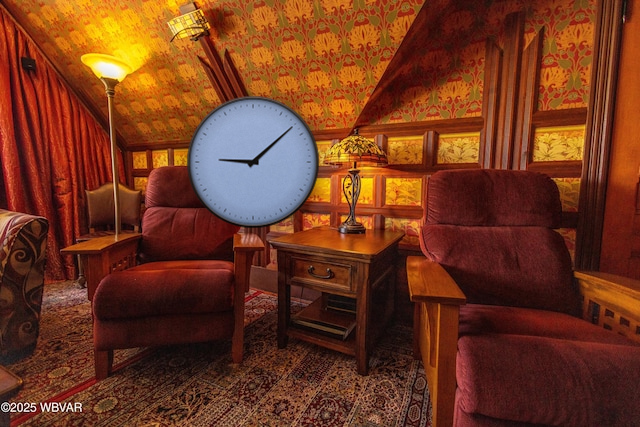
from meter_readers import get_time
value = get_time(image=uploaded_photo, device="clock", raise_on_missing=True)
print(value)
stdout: 9:08
